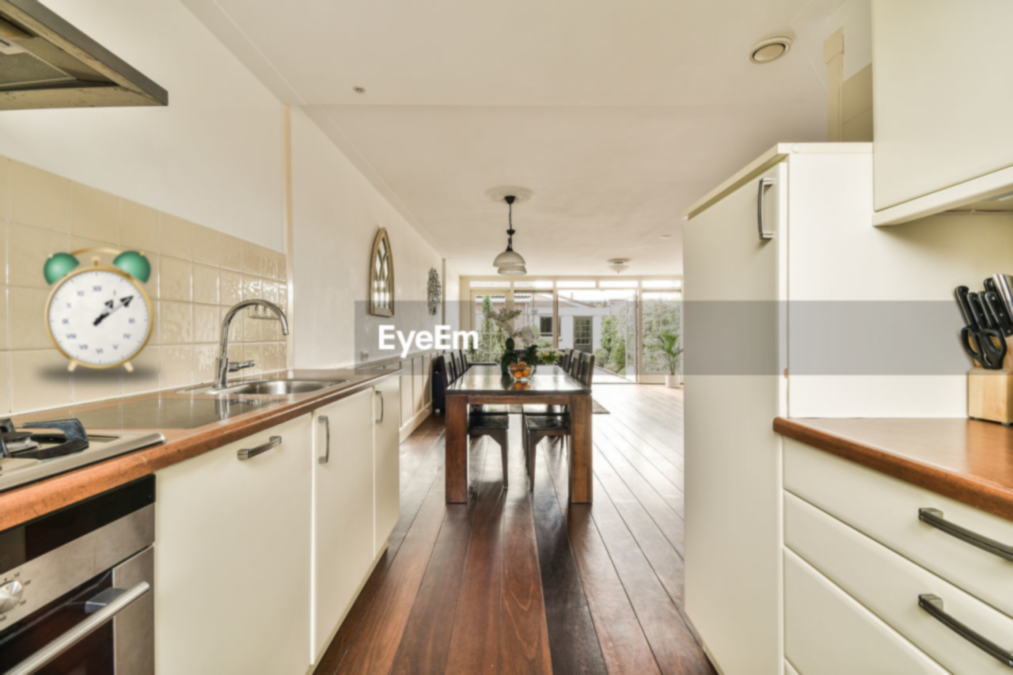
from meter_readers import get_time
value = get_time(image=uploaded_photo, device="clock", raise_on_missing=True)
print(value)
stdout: 1:09
